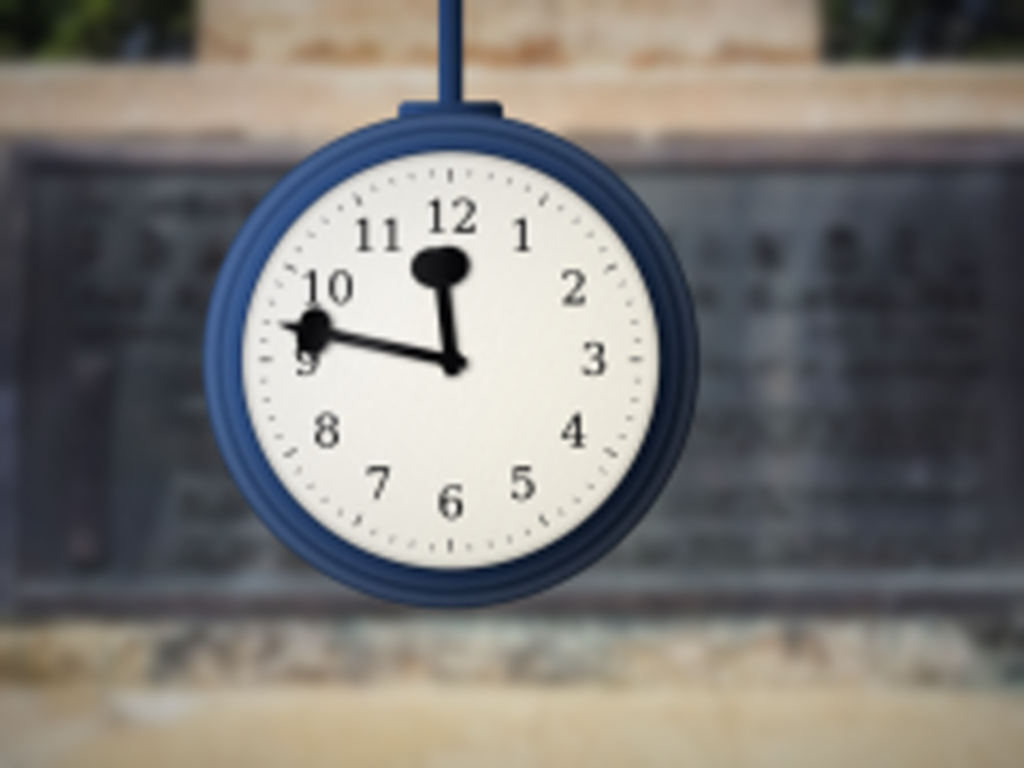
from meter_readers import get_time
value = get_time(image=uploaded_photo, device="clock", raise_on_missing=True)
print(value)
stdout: 11:47
